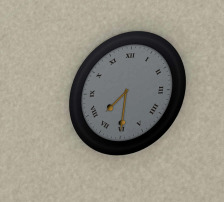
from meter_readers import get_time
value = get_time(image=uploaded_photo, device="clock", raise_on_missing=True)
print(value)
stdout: 7:30
